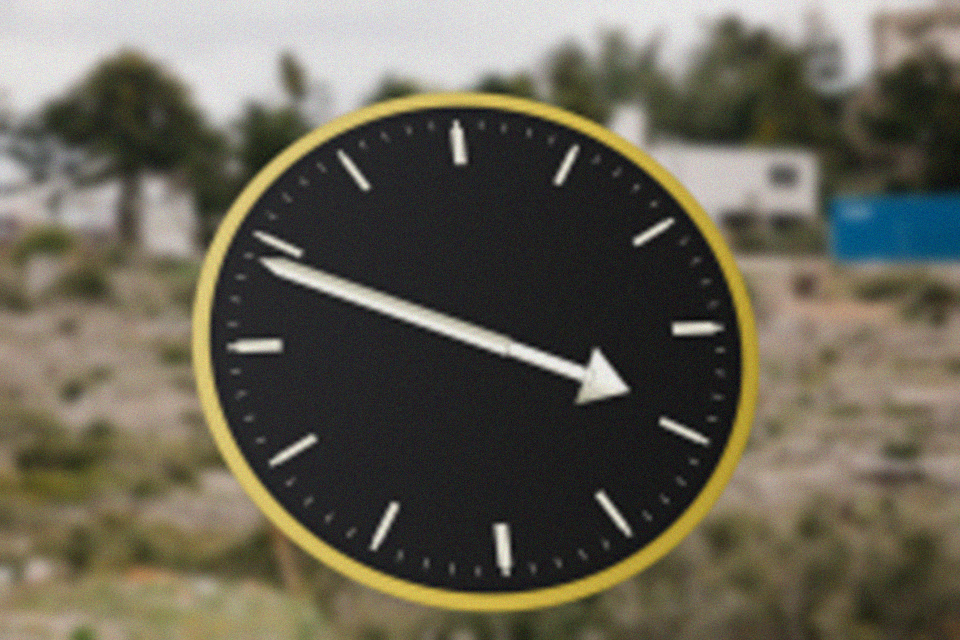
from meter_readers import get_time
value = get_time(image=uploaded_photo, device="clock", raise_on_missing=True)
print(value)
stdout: 3:49
